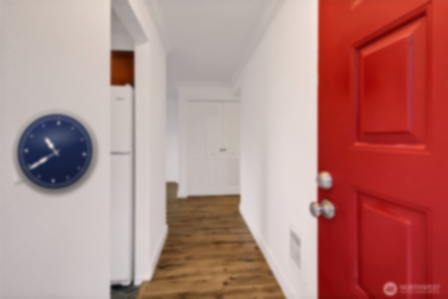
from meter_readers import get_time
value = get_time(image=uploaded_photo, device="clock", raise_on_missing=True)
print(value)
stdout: 10:39
